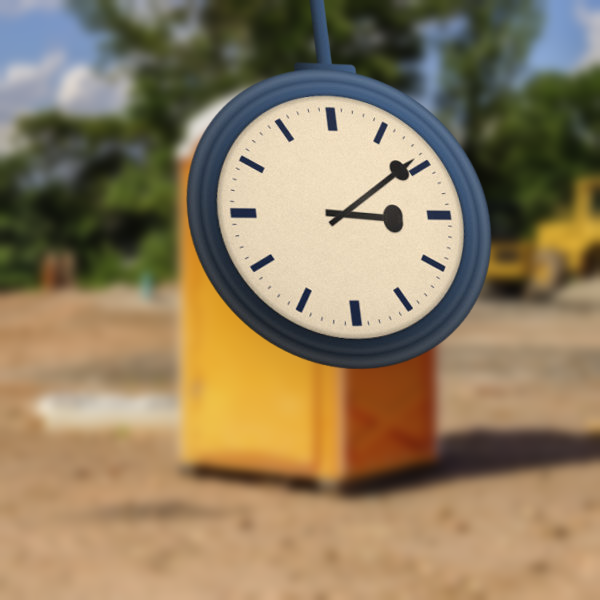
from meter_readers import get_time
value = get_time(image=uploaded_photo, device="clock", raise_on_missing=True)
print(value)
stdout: 3:09
